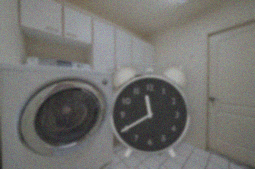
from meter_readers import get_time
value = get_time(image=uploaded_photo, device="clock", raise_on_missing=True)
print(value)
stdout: 11:40
